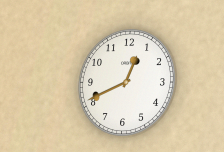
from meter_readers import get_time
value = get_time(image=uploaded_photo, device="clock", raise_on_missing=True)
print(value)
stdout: 12:41
